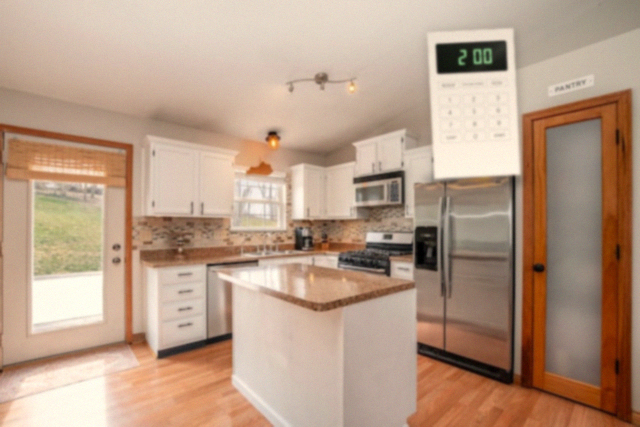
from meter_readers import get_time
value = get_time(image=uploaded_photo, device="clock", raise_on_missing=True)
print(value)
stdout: 2:00
